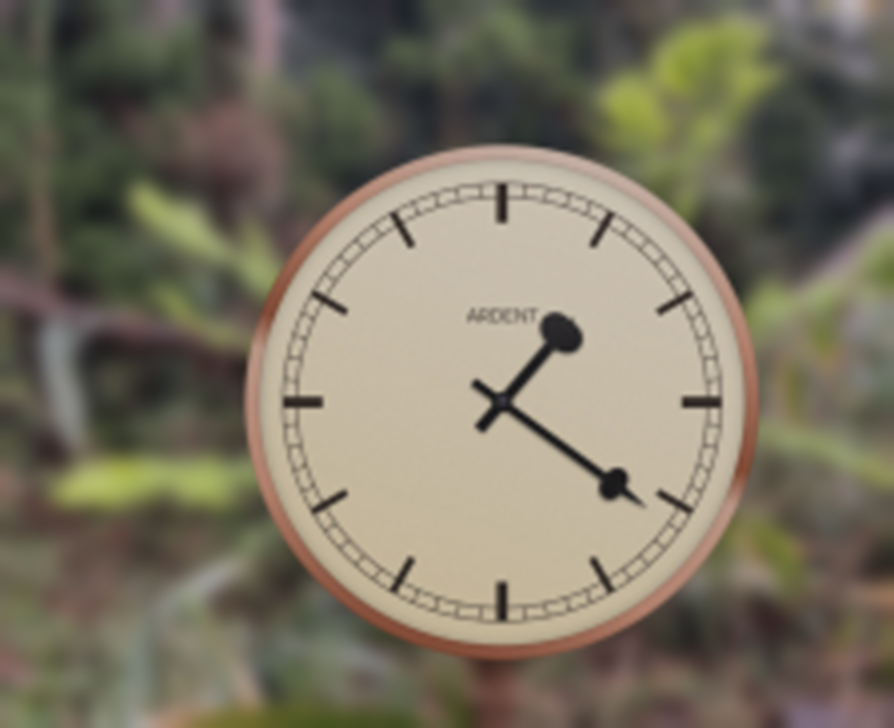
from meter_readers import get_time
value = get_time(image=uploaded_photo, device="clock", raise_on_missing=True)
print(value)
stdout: 1:21
